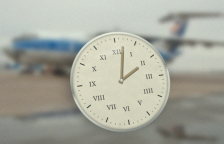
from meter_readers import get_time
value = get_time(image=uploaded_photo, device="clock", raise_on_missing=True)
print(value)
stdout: 2:02
